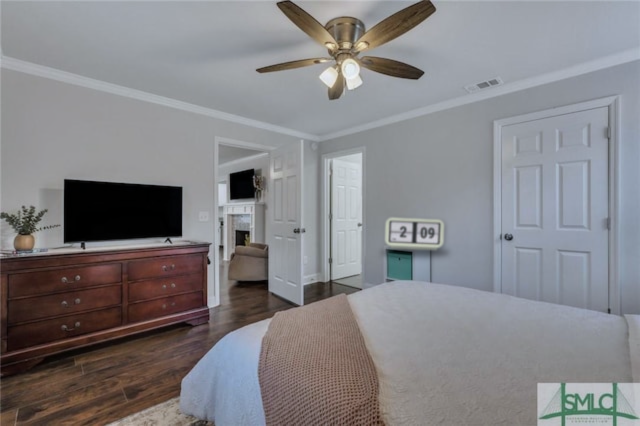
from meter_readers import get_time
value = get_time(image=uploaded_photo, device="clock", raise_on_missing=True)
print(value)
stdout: 2:09
